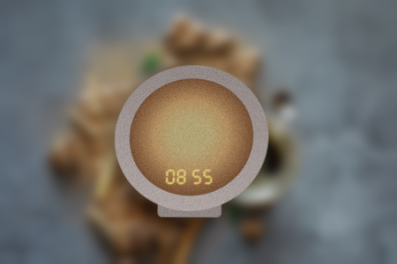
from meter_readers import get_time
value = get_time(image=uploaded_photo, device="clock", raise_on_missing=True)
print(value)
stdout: 8:55
